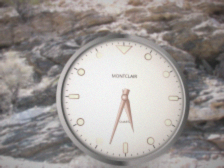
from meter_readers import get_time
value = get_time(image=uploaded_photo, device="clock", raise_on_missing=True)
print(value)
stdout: 5:33
